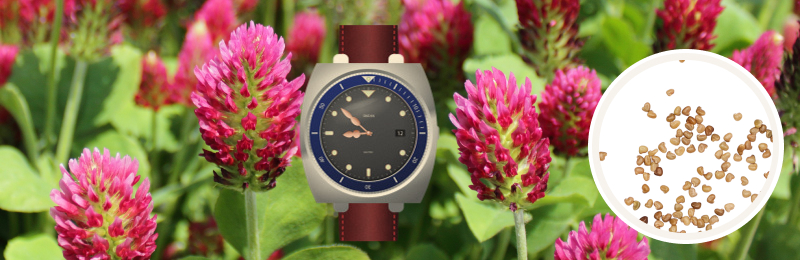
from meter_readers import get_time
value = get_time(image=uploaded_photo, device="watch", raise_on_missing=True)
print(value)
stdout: 8:52
